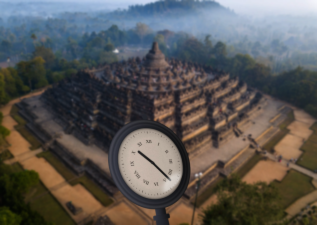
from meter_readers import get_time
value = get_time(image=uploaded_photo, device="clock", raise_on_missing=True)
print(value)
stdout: 10:23
